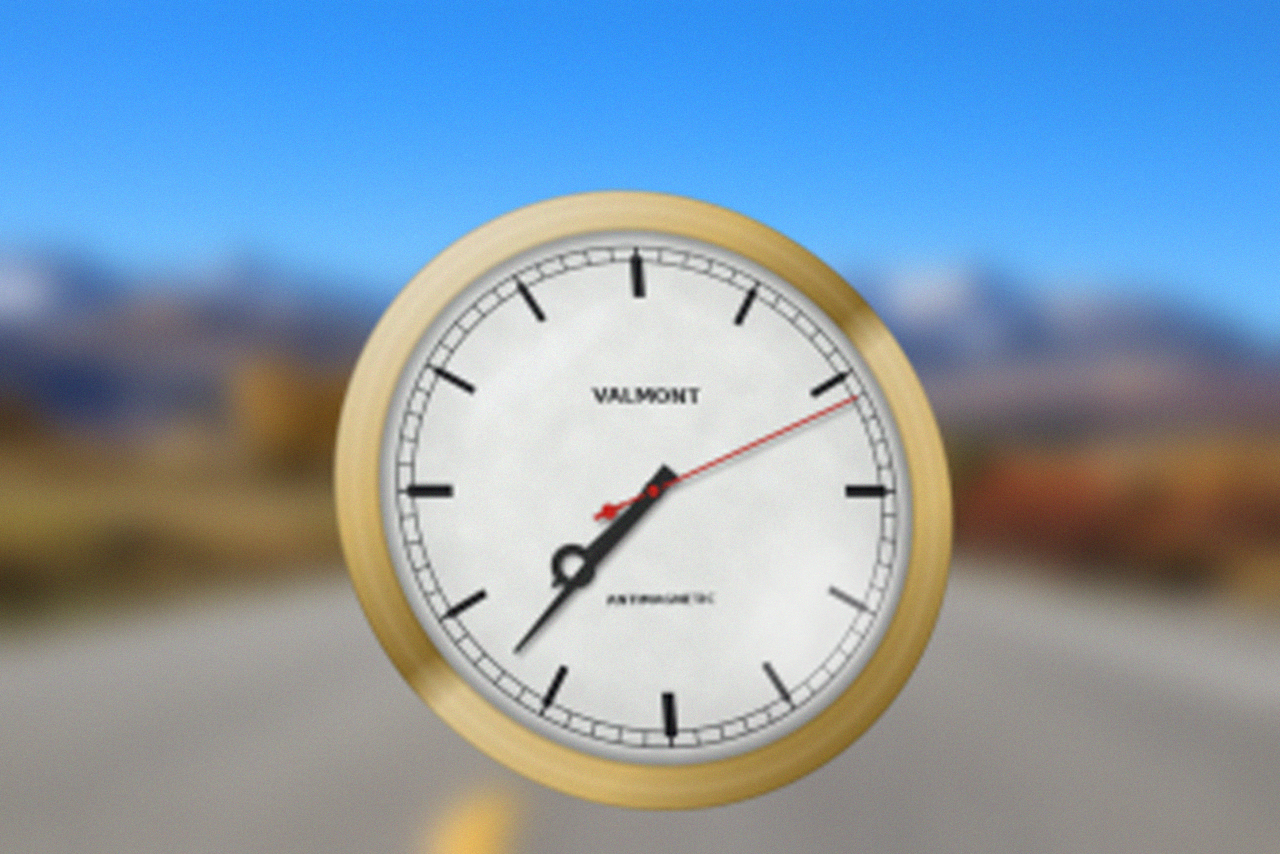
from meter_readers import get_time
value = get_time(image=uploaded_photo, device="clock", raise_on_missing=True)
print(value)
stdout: 7:37:11
